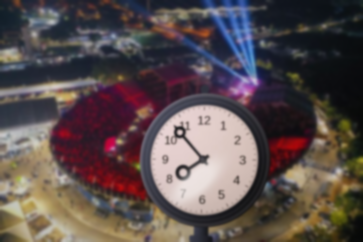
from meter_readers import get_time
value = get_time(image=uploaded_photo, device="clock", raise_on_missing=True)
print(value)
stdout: 7:53
